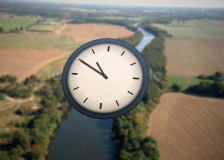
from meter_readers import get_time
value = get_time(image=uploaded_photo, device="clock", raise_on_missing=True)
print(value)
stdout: 10:50
